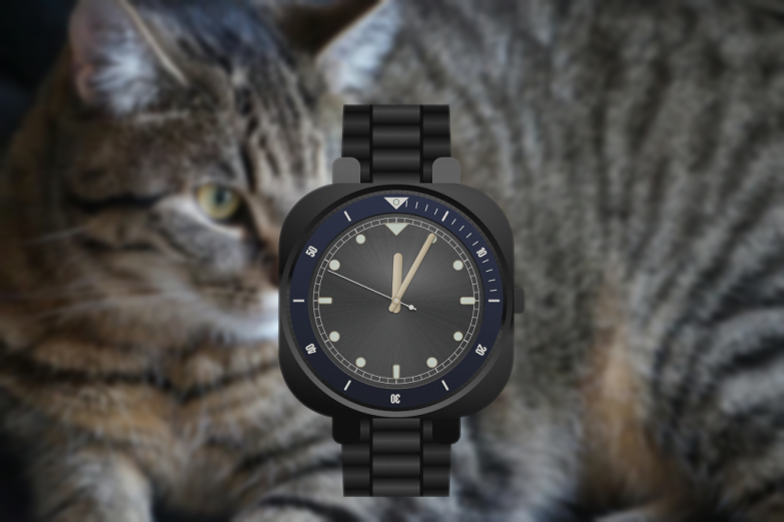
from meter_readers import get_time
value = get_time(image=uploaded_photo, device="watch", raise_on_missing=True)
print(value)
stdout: 12:04:49
